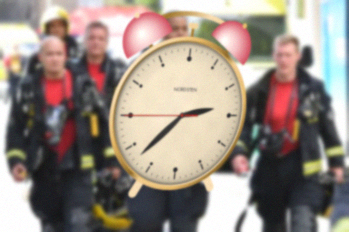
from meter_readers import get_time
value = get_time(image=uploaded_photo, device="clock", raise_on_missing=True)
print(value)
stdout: 2:37:45
